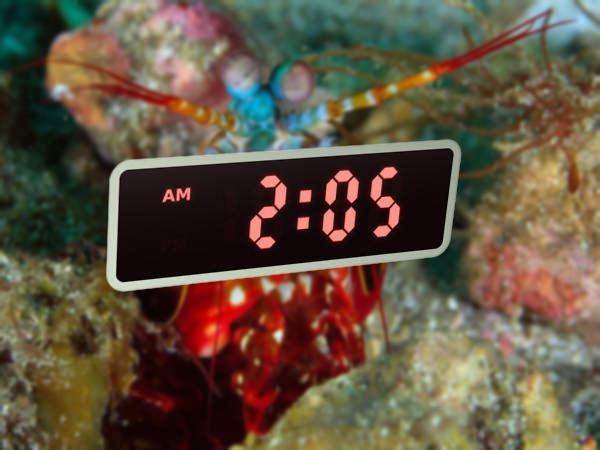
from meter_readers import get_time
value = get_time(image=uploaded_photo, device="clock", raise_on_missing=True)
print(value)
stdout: 2:05
